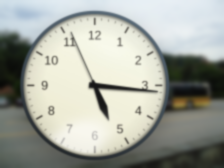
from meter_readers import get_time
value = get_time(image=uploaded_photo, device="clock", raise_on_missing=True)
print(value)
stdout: 5:15:56
